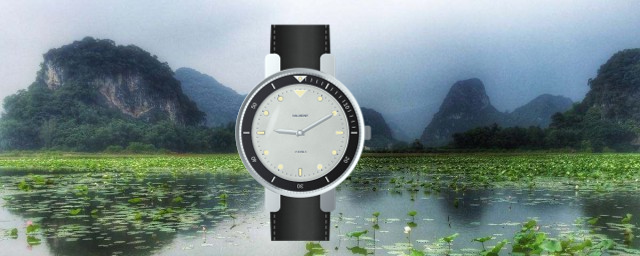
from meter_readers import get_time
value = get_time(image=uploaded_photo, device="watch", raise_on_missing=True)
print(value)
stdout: 9:10
